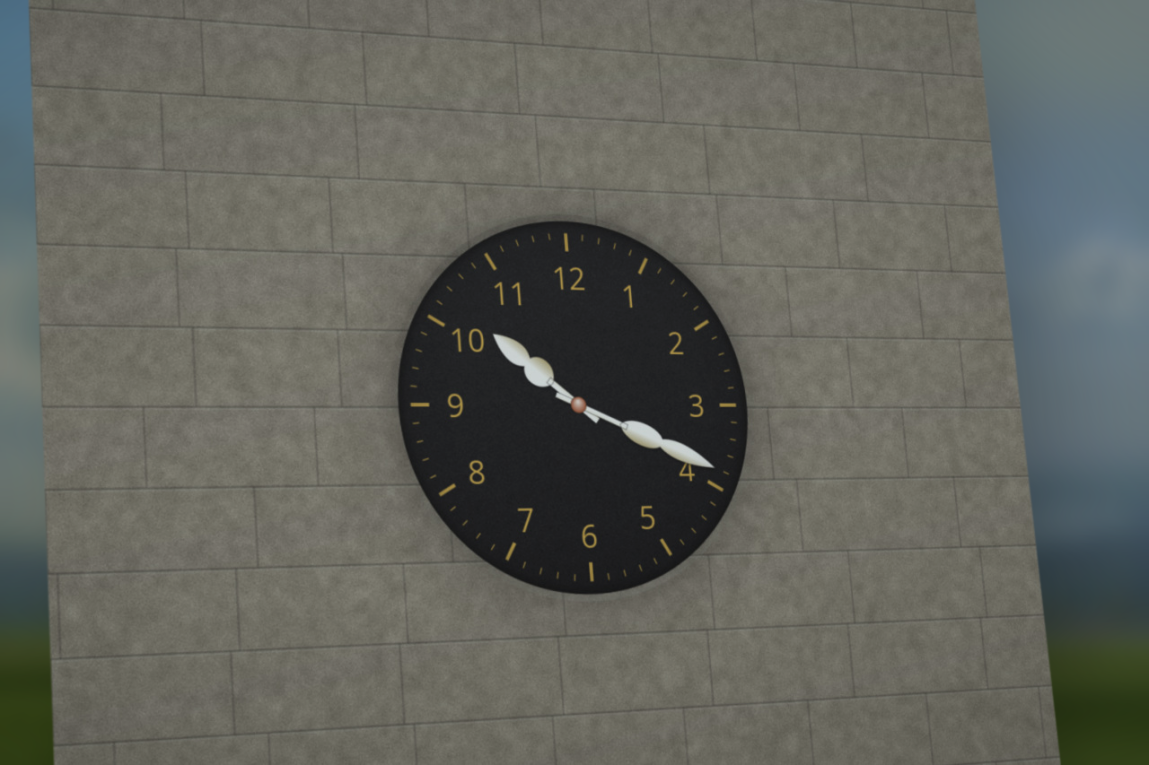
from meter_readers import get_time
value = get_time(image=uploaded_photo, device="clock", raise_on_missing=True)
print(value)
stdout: 10:19
